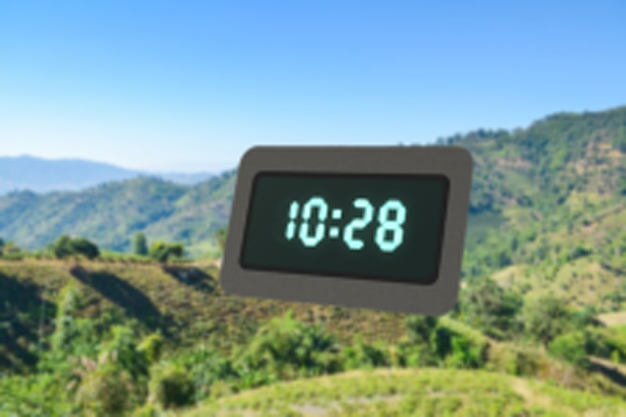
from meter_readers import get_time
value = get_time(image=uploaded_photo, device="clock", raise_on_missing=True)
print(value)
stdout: 10:28
